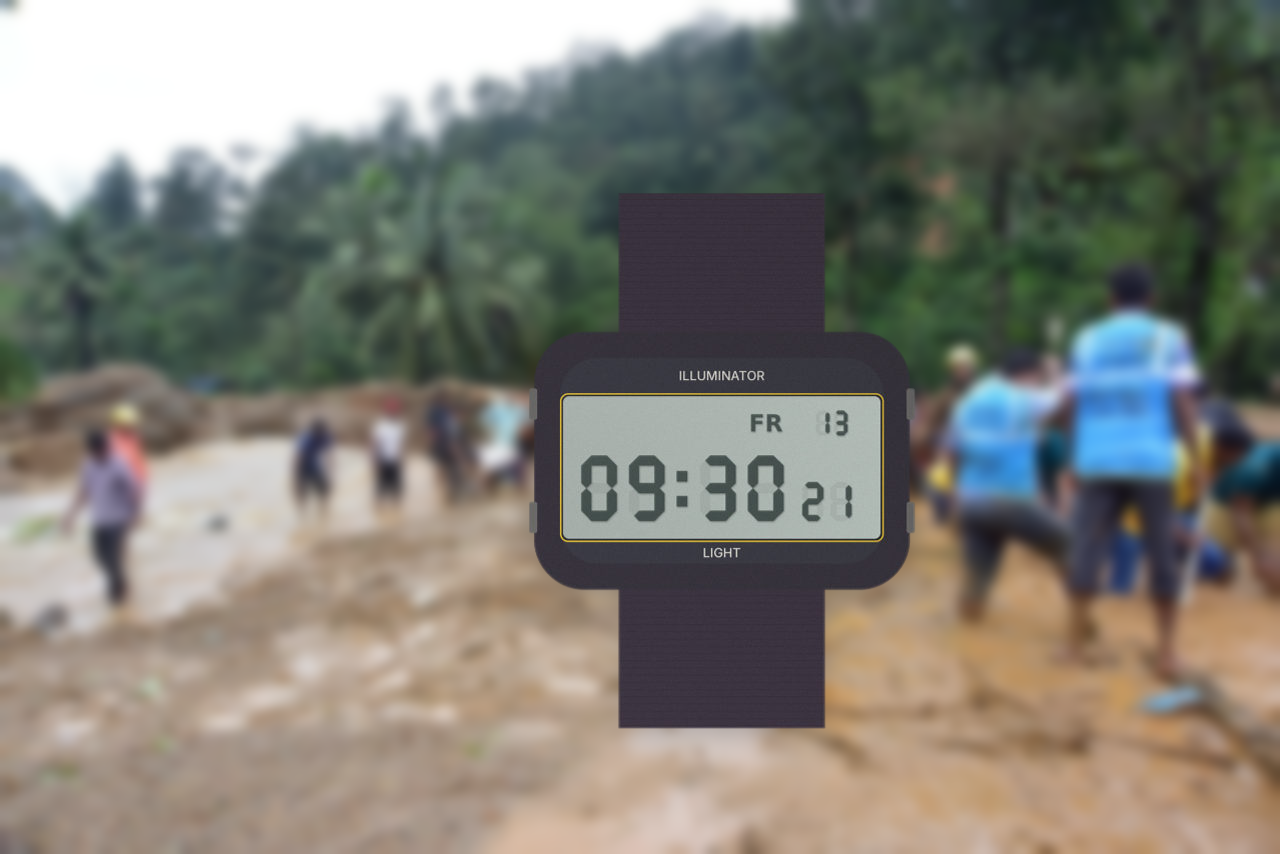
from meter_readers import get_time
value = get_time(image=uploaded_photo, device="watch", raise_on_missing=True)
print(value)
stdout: 9:30:21
